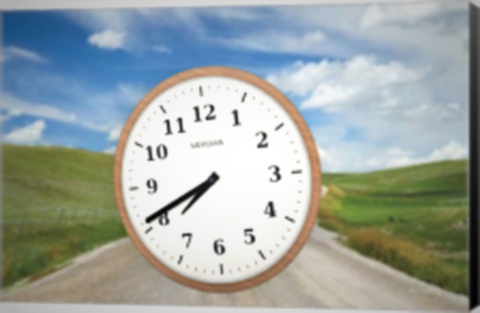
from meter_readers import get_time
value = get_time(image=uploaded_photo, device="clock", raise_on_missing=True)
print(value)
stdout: 7:41
